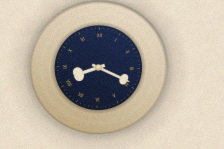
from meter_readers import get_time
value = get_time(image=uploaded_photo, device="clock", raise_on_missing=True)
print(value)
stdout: 8:19
